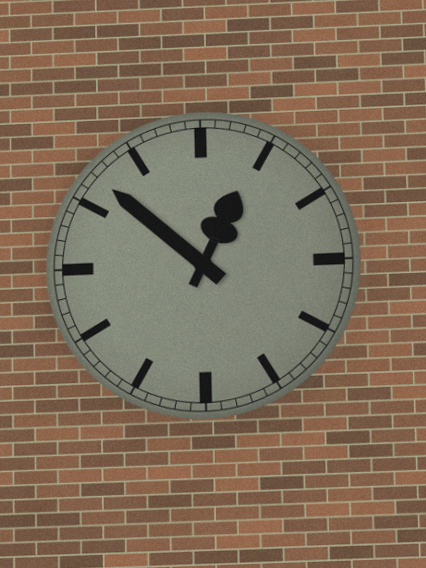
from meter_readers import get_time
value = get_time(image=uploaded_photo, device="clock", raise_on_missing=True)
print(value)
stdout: 12:52
